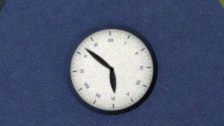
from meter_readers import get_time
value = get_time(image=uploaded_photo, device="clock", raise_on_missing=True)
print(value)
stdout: 5:52
